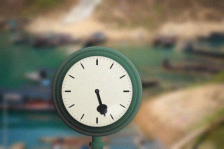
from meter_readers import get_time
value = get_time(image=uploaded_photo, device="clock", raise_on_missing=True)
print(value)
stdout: 5:27
